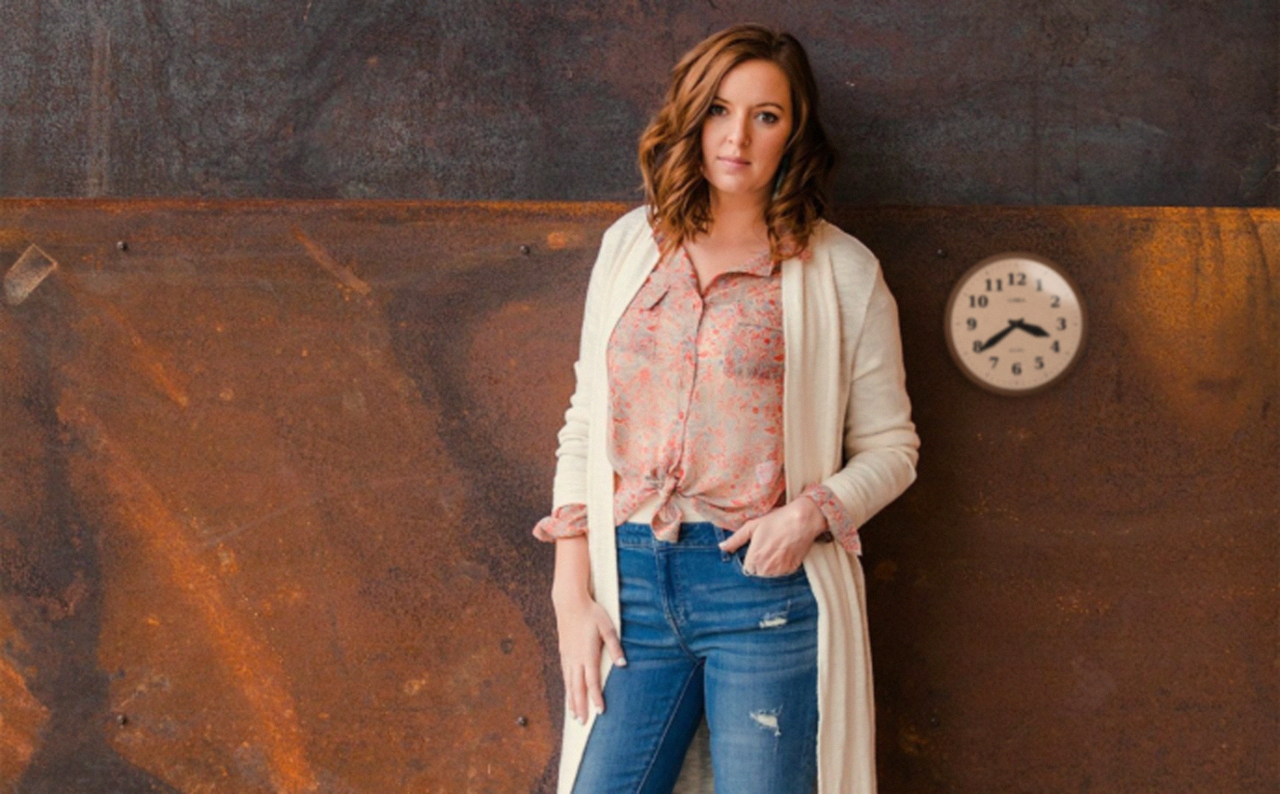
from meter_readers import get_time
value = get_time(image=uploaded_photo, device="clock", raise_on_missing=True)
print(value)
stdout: 3:39
